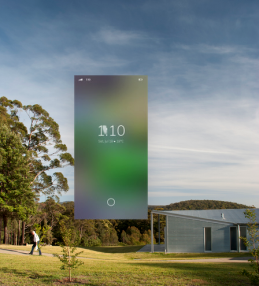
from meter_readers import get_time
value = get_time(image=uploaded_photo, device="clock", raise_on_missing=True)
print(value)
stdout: 1:10
